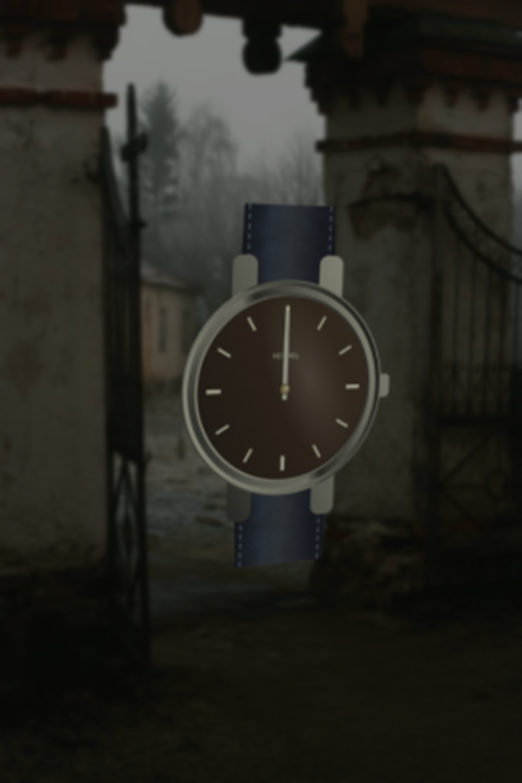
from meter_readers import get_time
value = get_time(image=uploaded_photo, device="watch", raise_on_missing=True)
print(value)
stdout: 12:00
